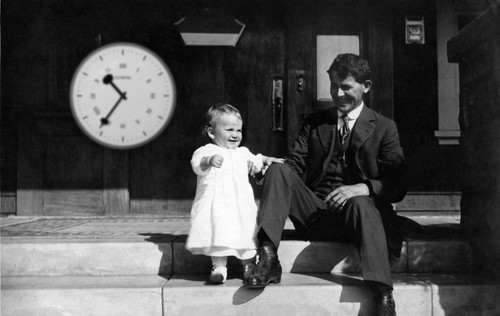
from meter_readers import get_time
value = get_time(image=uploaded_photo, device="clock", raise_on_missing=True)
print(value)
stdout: 10:36
